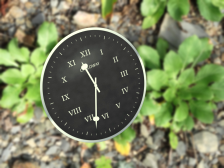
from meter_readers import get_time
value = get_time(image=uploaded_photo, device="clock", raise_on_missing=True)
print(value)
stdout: 11:33
